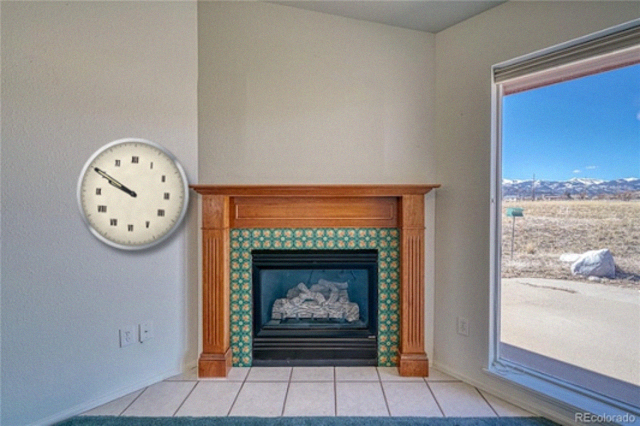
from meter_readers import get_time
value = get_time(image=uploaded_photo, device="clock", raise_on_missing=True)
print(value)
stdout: 9:50
